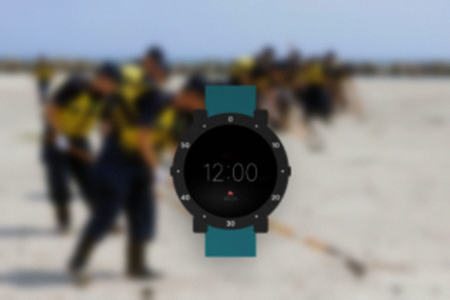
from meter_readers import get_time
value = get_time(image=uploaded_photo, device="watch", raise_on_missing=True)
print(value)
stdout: 12:00
